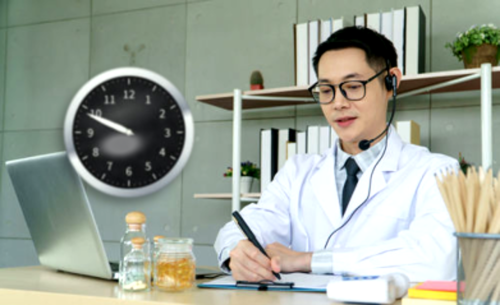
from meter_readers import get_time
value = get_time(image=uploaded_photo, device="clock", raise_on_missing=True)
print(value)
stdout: 9:49
